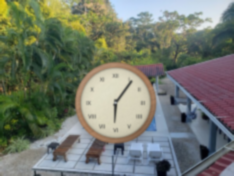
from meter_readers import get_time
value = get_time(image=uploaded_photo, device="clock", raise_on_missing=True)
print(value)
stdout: 6:06
